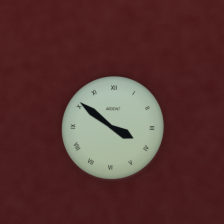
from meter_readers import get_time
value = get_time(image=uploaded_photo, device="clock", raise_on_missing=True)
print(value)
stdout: 3:51
